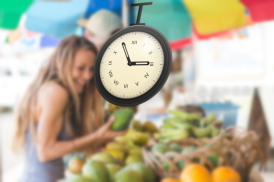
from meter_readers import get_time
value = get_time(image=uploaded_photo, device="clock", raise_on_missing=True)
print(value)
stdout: 2:55
